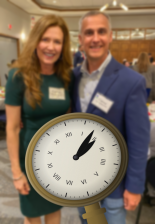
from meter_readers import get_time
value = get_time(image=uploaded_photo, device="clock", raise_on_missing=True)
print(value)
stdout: 2:08
